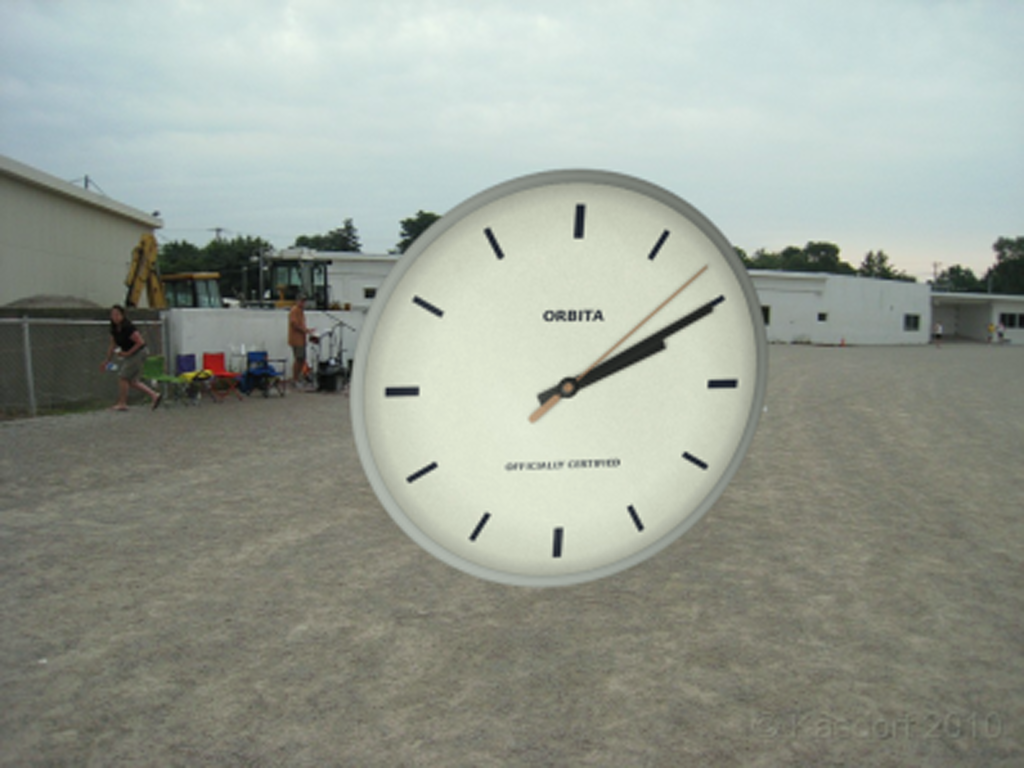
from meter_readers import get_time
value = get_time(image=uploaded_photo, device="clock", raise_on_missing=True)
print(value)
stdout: 2:10:08
